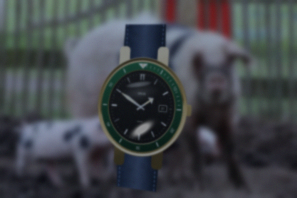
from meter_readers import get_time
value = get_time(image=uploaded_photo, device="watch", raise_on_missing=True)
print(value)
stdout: 1:50
